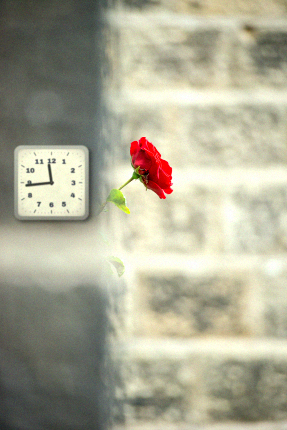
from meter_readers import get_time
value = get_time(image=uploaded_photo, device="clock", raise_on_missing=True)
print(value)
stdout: 11:44
